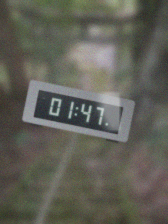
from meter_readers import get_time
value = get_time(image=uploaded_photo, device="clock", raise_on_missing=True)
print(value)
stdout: 1:47
